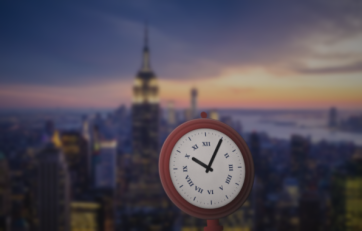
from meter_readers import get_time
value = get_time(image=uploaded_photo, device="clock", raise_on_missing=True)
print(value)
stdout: 10:05
